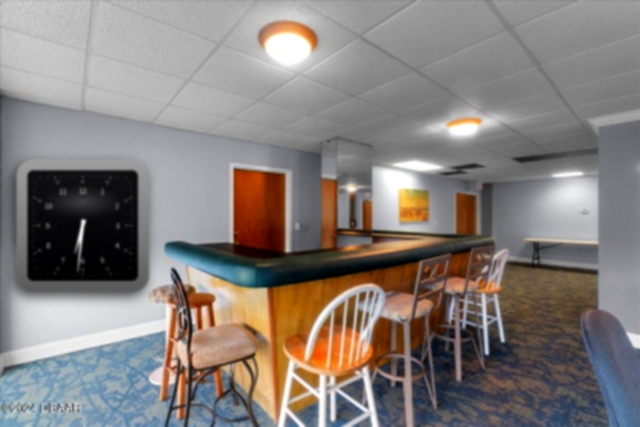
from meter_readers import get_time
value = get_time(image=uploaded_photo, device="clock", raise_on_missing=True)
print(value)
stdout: 6:31
